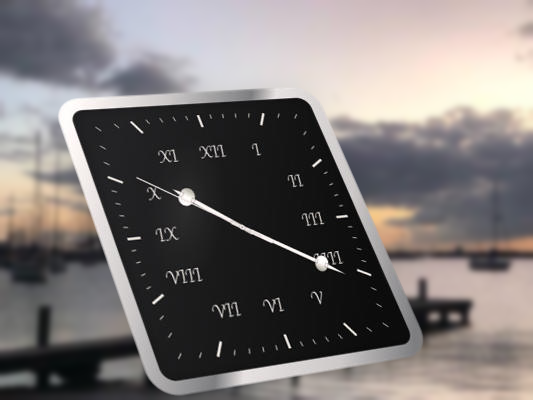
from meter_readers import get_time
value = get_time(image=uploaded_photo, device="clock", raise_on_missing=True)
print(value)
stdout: 10:20:51
